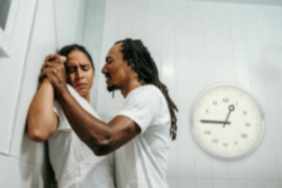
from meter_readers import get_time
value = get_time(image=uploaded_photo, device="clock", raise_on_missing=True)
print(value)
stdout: 12:45
